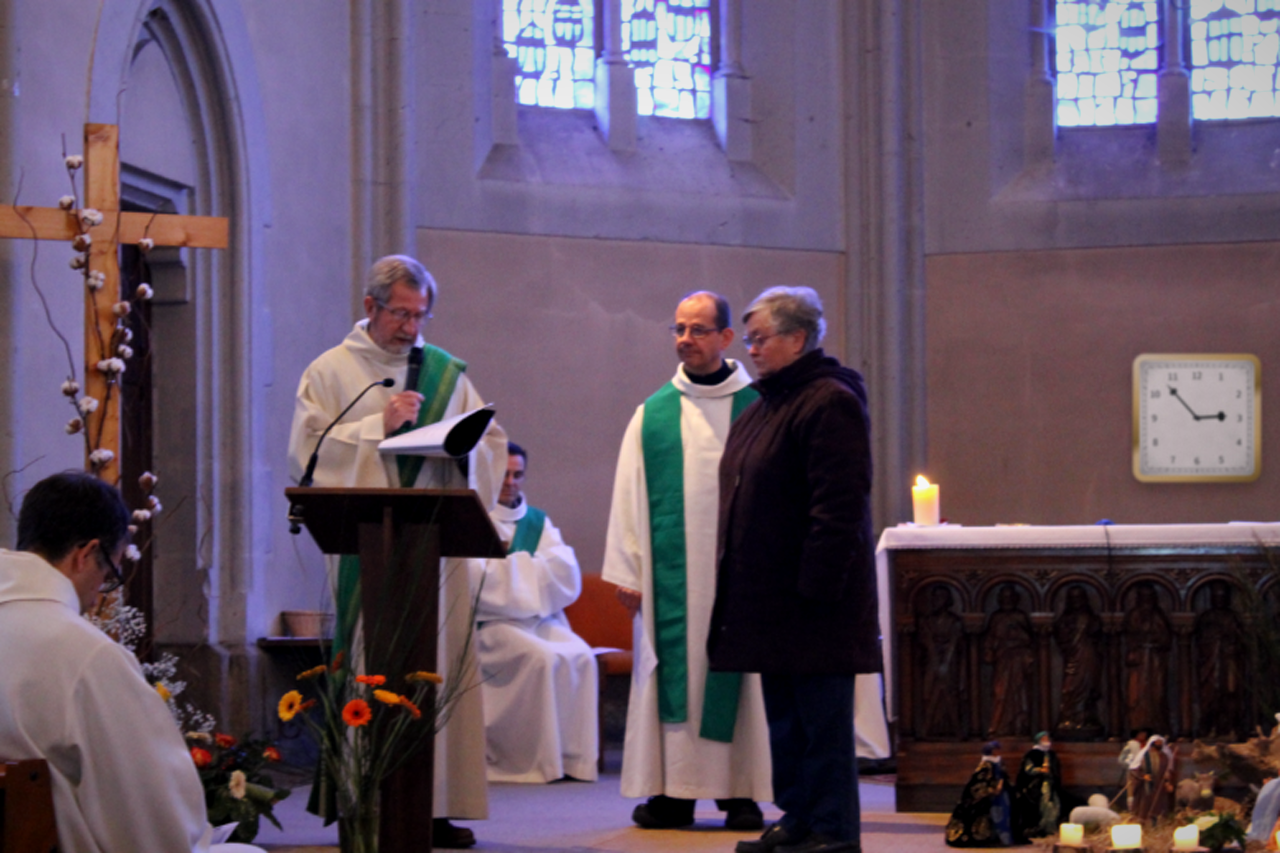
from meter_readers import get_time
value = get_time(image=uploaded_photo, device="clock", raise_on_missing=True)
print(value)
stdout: 2:53
